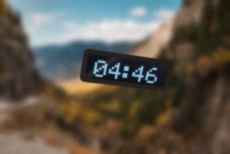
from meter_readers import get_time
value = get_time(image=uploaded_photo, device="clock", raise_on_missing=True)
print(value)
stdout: 4:46
